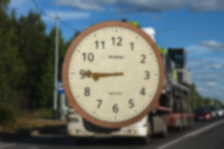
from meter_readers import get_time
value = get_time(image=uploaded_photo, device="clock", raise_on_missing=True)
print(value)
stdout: 8:45
